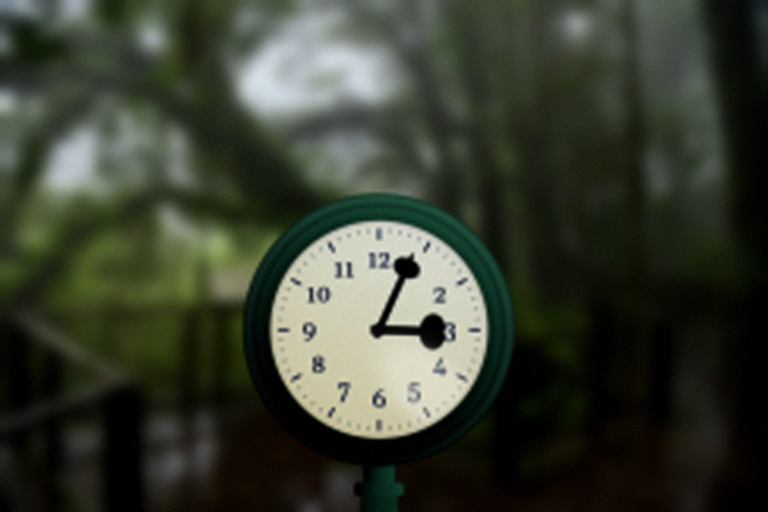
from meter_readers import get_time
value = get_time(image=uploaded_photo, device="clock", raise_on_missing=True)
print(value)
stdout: 3:04
